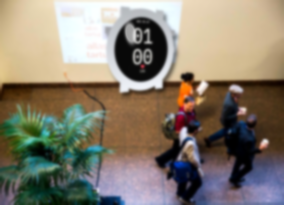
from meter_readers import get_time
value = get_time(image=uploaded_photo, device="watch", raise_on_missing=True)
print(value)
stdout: 1:00
